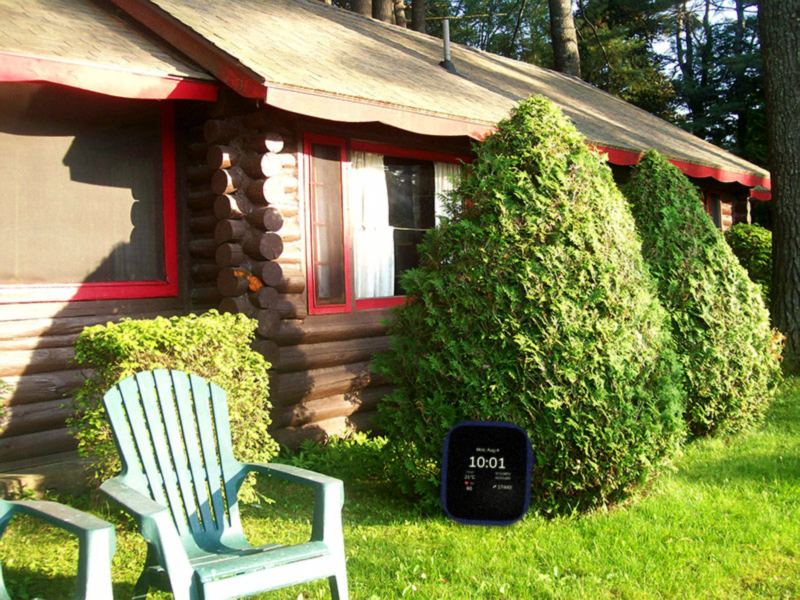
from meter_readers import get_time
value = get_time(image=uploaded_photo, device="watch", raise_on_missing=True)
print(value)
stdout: 10:01
